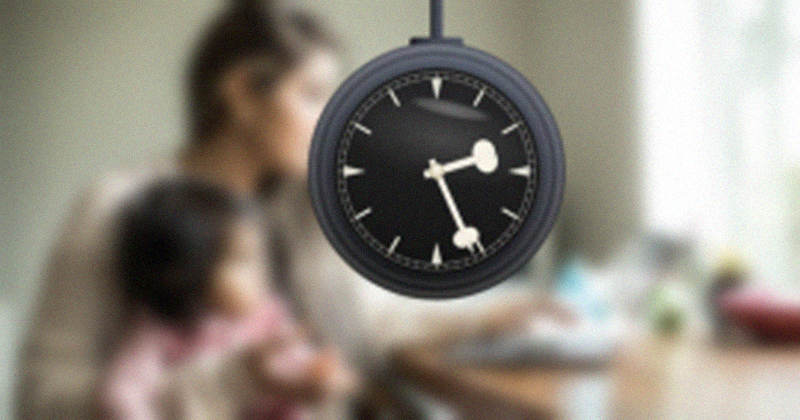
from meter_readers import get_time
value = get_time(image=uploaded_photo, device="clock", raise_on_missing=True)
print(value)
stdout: 2:26
